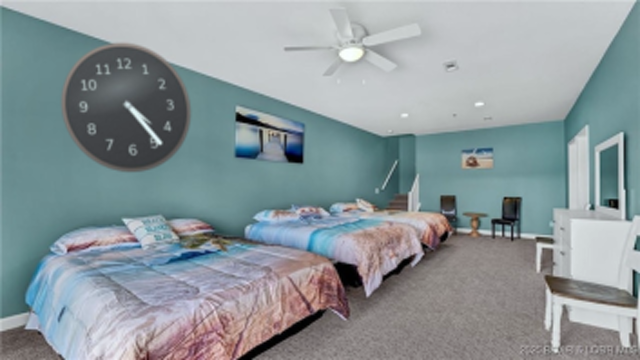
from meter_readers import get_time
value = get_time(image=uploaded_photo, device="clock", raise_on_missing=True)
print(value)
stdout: 4:24
